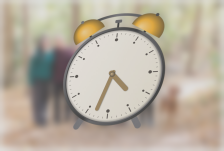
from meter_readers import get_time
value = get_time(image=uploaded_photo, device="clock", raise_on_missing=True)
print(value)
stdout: 4:33
